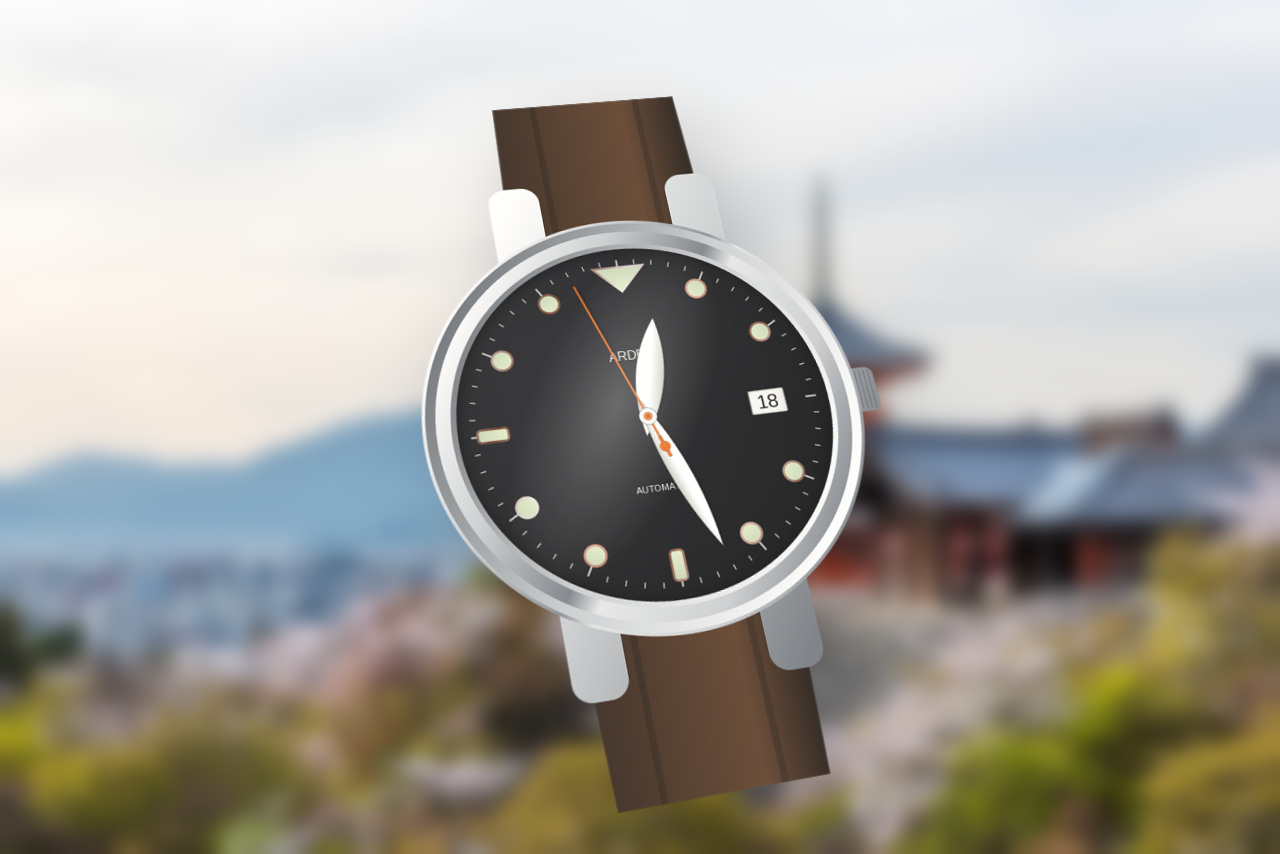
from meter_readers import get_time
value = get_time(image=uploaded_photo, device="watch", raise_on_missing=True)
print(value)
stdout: 12:26:57
